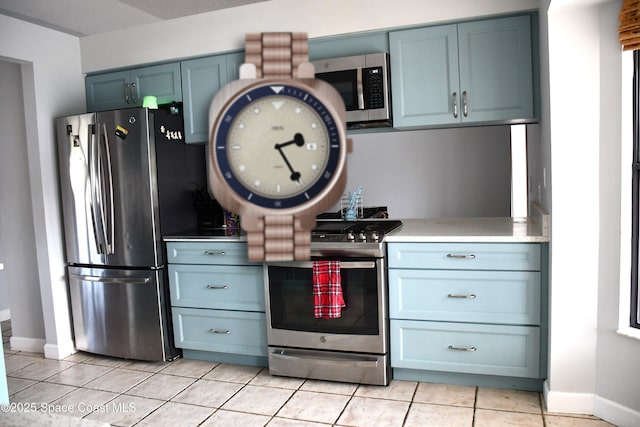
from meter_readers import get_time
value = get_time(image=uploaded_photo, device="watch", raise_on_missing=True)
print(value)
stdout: 2:25
